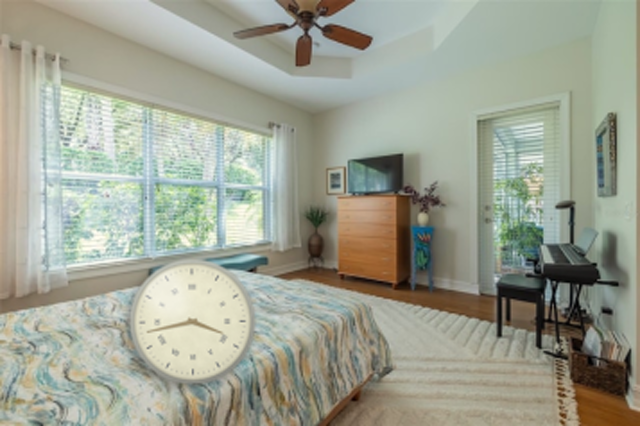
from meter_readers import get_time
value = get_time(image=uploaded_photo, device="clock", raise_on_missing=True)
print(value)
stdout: 3:43
